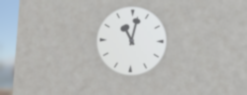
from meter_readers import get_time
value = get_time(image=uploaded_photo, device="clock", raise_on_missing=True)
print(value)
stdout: 11:02
